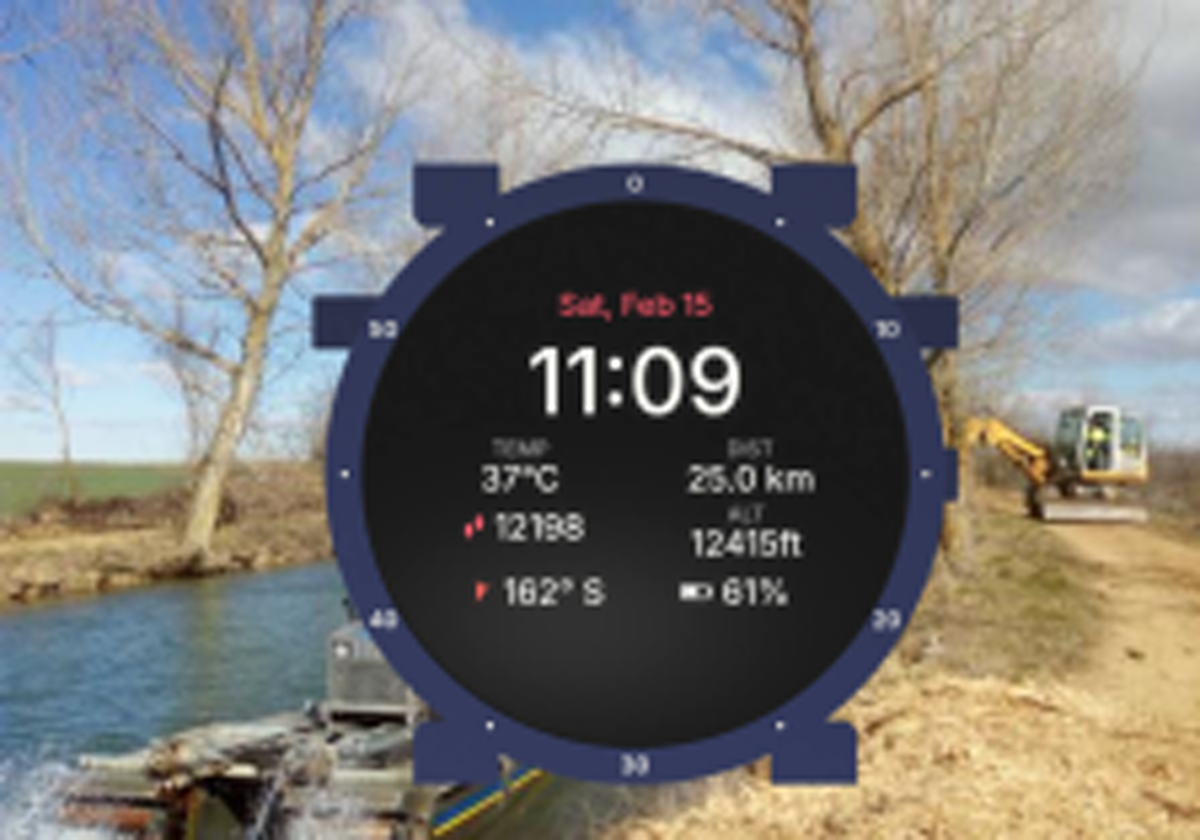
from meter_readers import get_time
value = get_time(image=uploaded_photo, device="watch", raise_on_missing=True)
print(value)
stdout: 11:09
